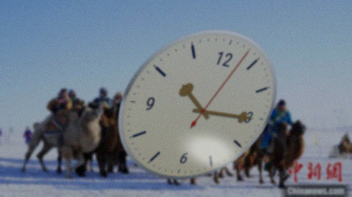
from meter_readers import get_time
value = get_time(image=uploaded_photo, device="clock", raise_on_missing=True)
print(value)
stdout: 10:15:03
